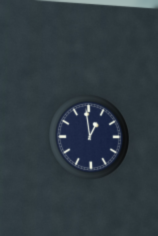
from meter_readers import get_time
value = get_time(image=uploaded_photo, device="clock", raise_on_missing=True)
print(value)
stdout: 12:59
